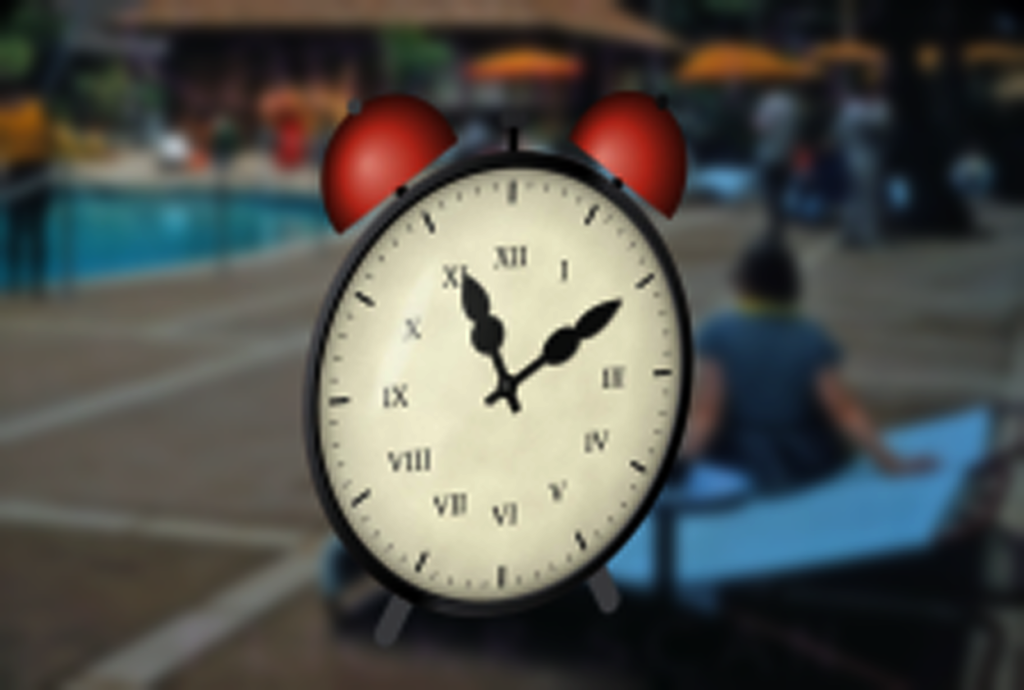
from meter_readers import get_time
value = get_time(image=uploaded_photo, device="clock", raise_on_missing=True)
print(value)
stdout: 11:10
